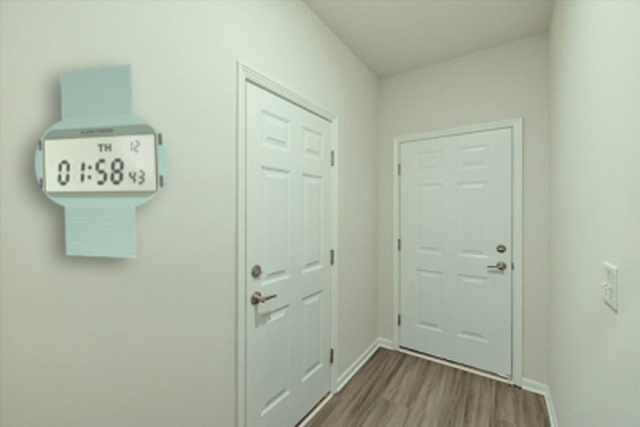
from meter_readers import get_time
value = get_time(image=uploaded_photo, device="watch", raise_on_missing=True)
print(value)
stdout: 1:58:43
